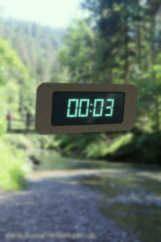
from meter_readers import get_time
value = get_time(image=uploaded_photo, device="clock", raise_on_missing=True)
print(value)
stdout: 0:03
